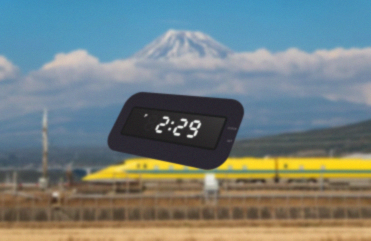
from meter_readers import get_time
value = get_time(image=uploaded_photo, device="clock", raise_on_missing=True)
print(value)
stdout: 2:29
